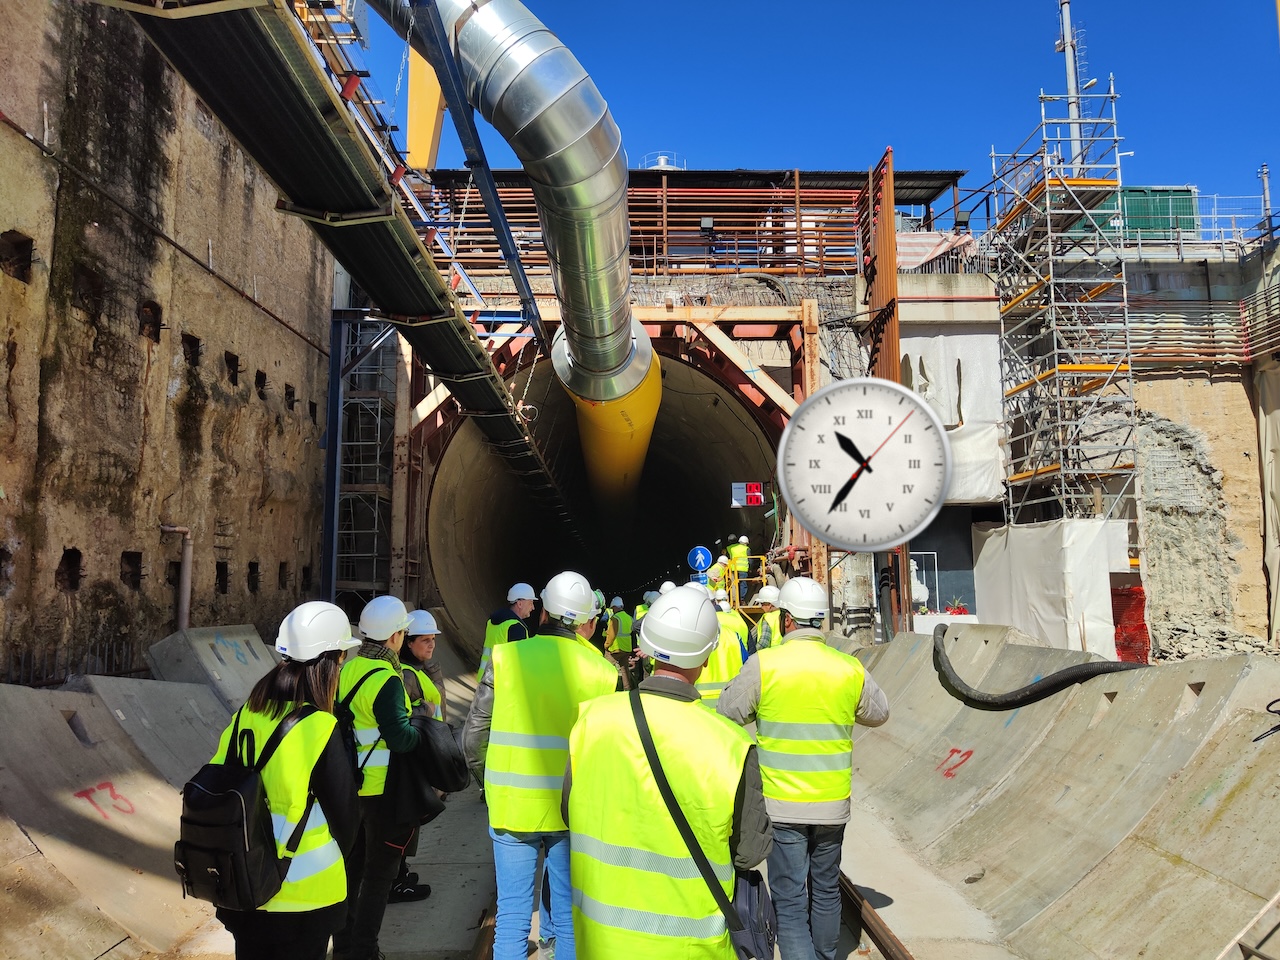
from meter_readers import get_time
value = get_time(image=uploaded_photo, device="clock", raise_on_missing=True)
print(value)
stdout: 10:36:07
